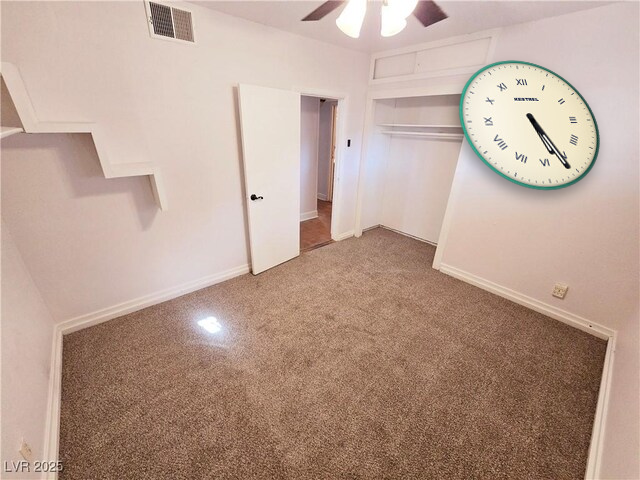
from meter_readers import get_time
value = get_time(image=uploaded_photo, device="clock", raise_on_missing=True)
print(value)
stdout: 5:26
